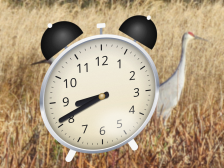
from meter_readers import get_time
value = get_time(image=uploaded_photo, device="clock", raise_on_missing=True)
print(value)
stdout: 8:41
